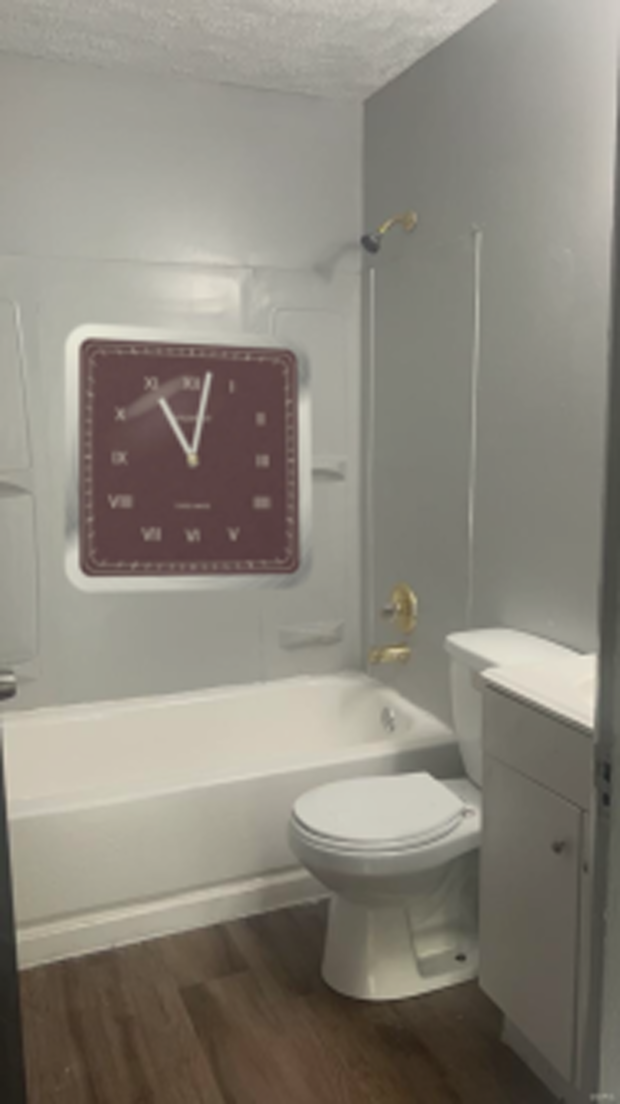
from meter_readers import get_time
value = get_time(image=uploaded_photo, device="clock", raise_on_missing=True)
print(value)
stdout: 11:02
